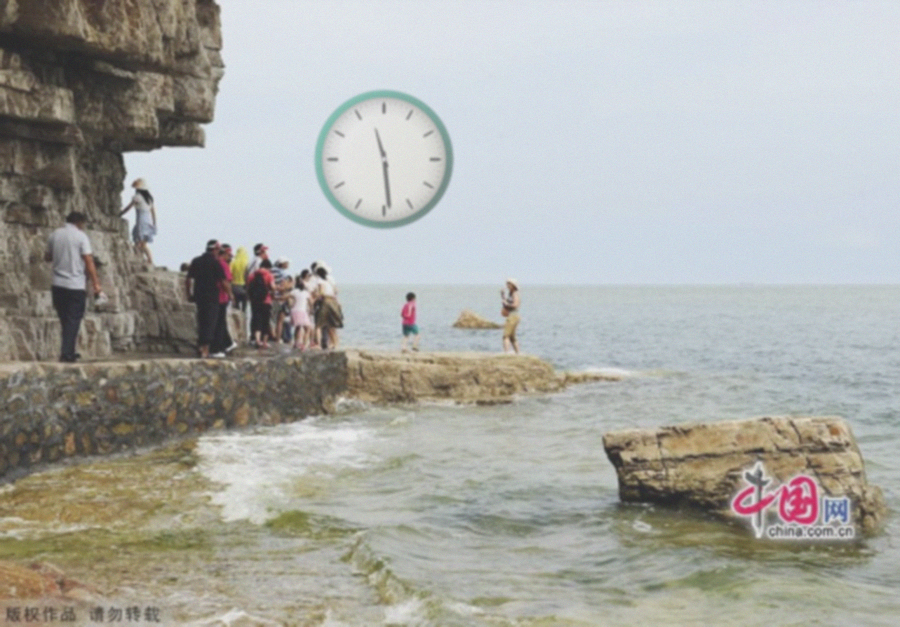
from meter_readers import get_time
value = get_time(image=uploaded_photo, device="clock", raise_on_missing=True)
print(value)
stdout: 11:29
